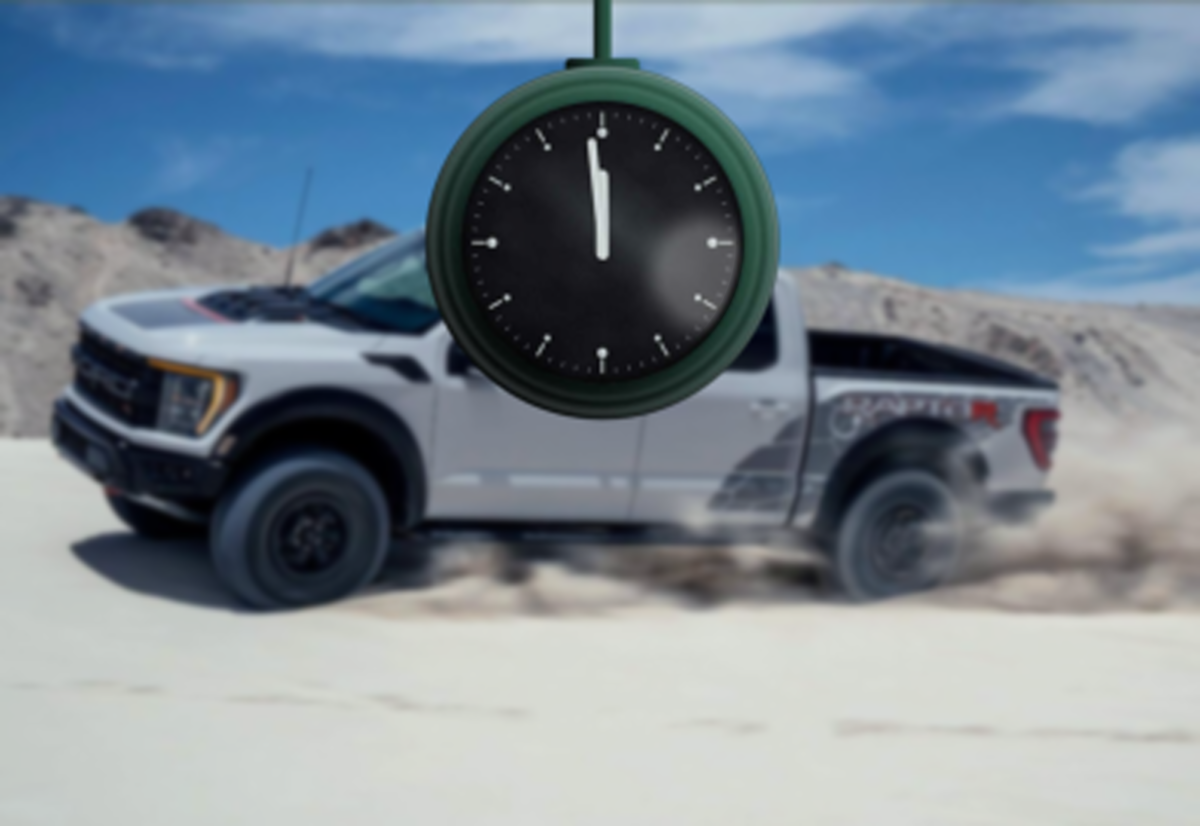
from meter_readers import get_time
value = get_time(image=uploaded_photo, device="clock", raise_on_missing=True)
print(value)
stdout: 11:59
